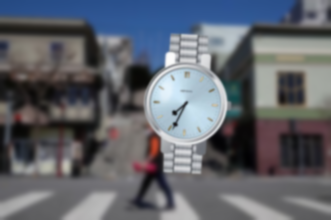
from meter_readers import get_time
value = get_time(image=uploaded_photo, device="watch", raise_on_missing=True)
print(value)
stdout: 7:34
